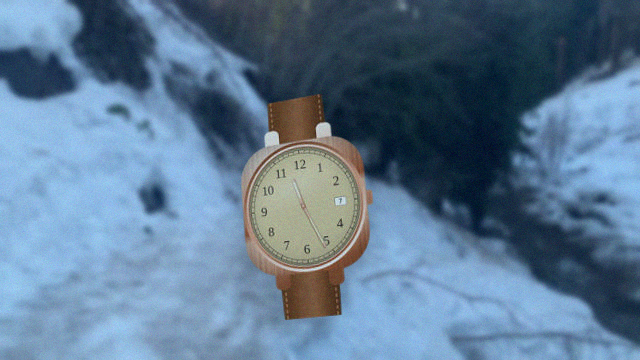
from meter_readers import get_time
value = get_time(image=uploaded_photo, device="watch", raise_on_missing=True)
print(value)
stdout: 11:26
